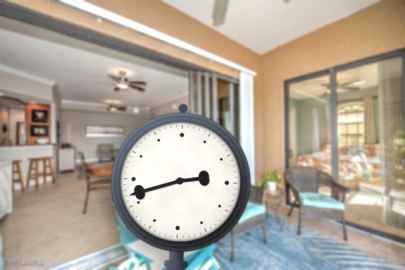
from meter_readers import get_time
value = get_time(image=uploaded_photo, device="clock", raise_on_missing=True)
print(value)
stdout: 2:42
